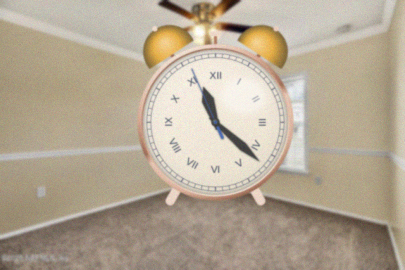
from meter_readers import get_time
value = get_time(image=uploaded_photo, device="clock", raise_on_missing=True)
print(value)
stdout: 11:21:56
